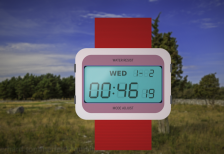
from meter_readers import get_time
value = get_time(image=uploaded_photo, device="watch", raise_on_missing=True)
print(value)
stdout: 0:46:19
